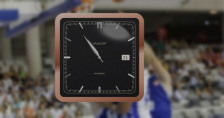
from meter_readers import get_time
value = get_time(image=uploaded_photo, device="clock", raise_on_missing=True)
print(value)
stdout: 10:54
